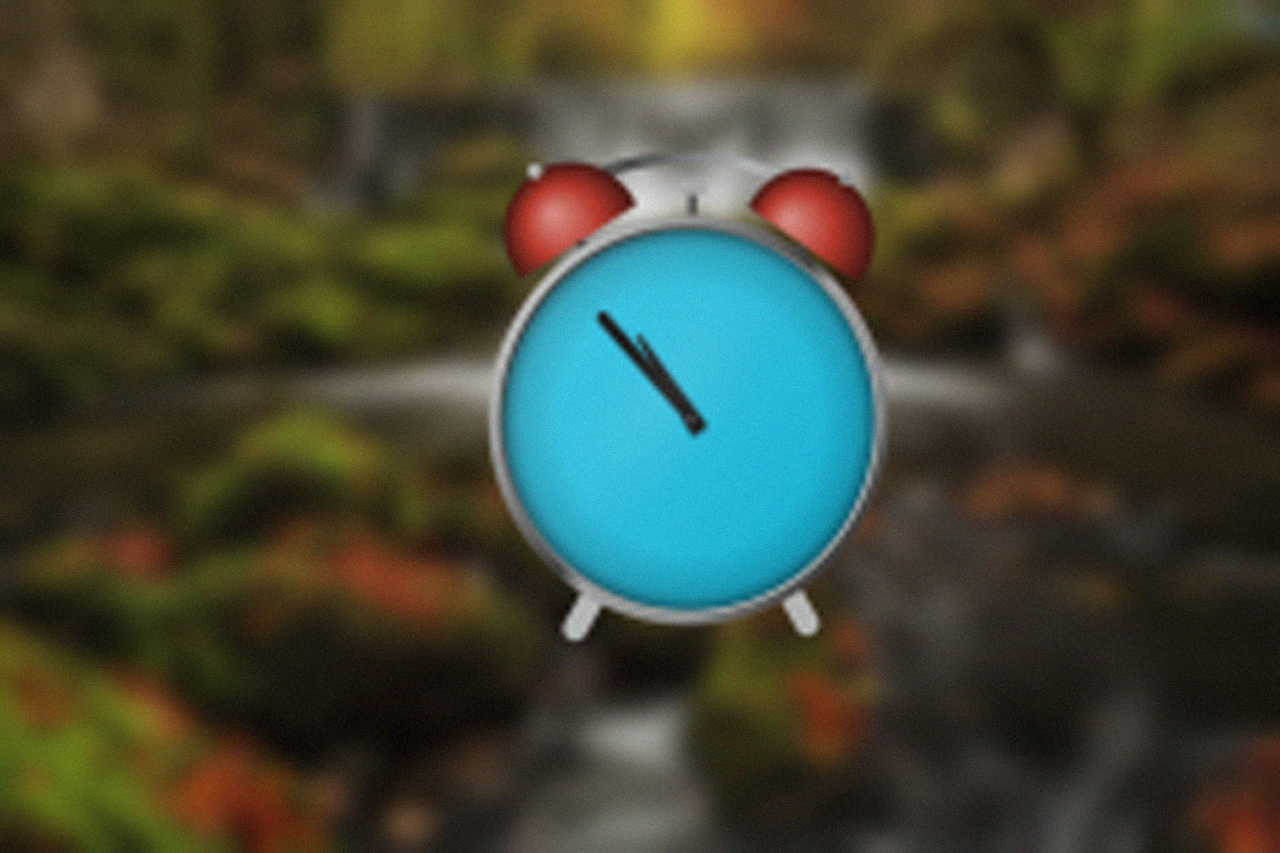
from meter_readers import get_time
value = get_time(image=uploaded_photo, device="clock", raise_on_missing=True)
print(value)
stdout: 10:53
